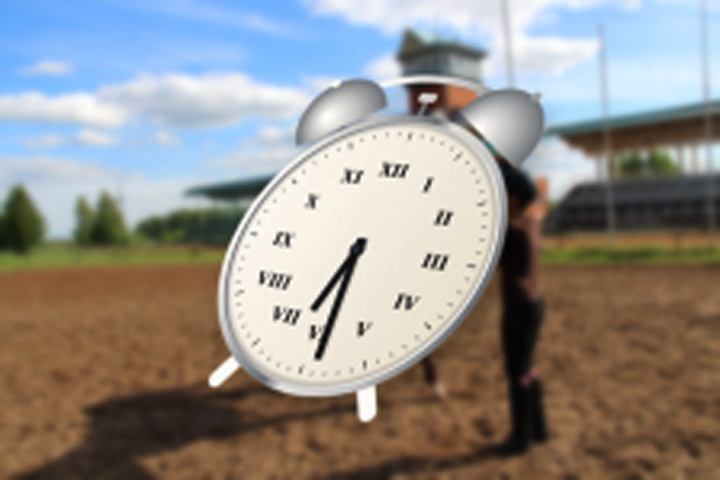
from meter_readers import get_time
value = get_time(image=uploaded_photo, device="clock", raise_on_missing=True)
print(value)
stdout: 6:29
